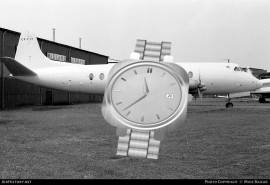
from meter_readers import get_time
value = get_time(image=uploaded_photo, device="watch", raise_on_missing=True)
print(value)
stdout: 11:37
